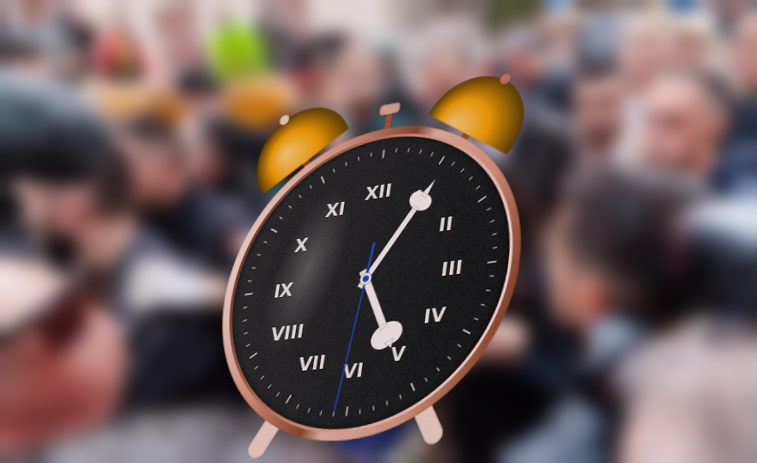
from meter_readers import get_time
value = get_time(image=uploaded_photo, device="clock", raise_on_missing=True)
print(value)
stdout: 5:05:31
